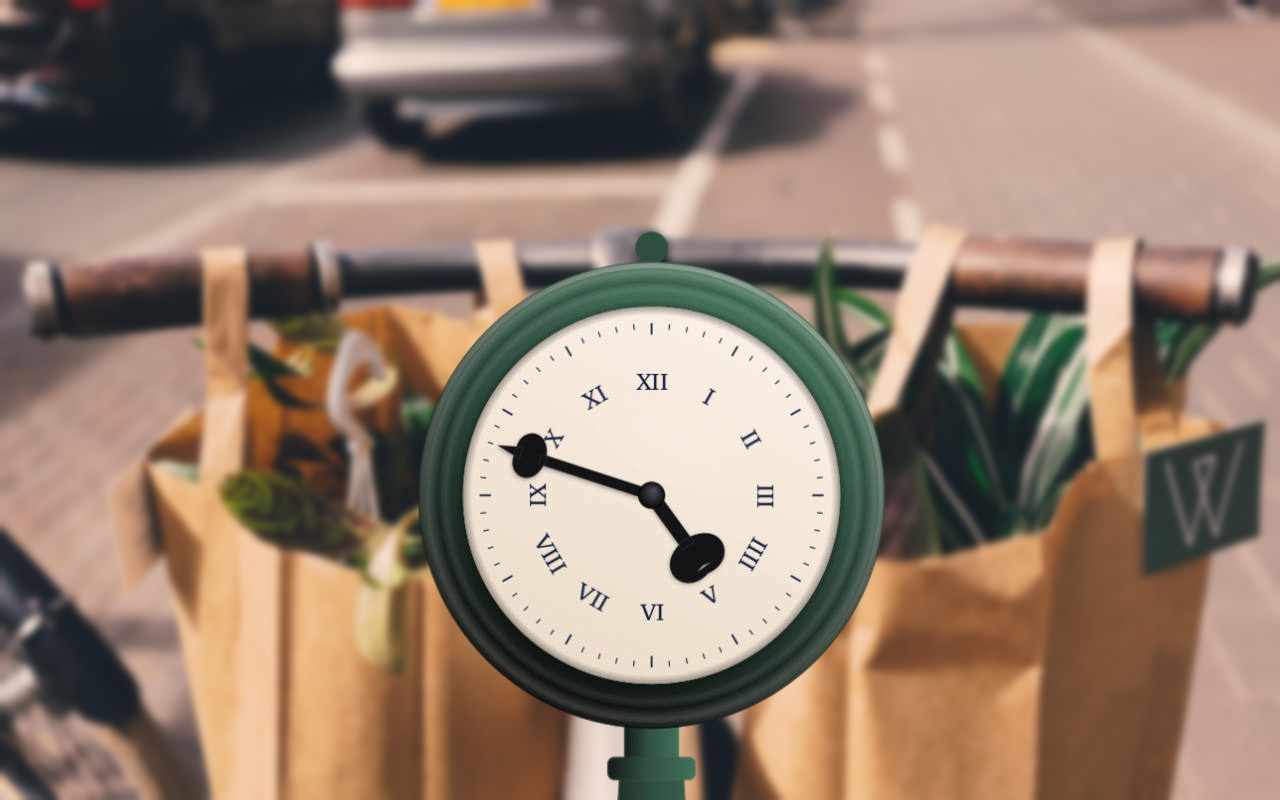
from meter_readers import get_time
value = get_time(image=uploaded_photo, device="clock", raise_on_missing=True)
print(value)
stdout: 4:48
